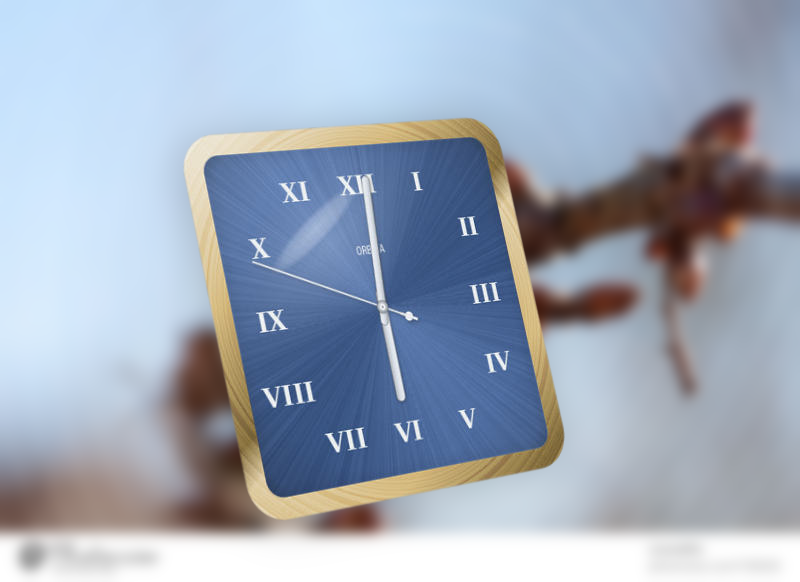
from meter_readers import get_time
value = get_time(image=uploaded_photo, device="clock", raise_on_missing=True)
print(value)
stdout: 6:00:49
